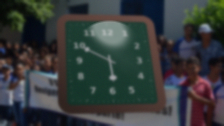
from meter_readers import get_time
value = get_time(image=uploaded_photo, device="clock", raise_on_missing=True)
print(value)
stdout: 5:50
